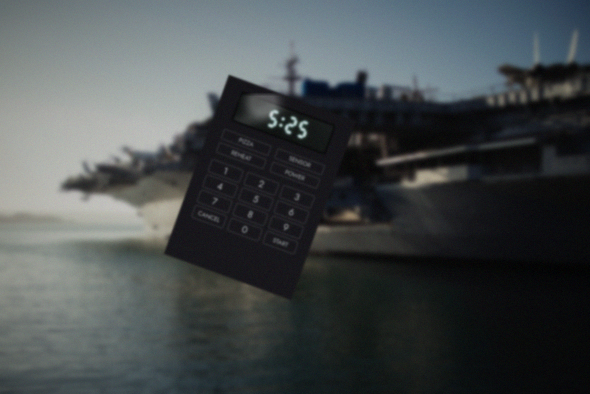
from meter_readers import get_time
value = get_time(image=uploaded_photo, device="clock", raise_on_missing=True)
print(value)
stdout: 5:25
